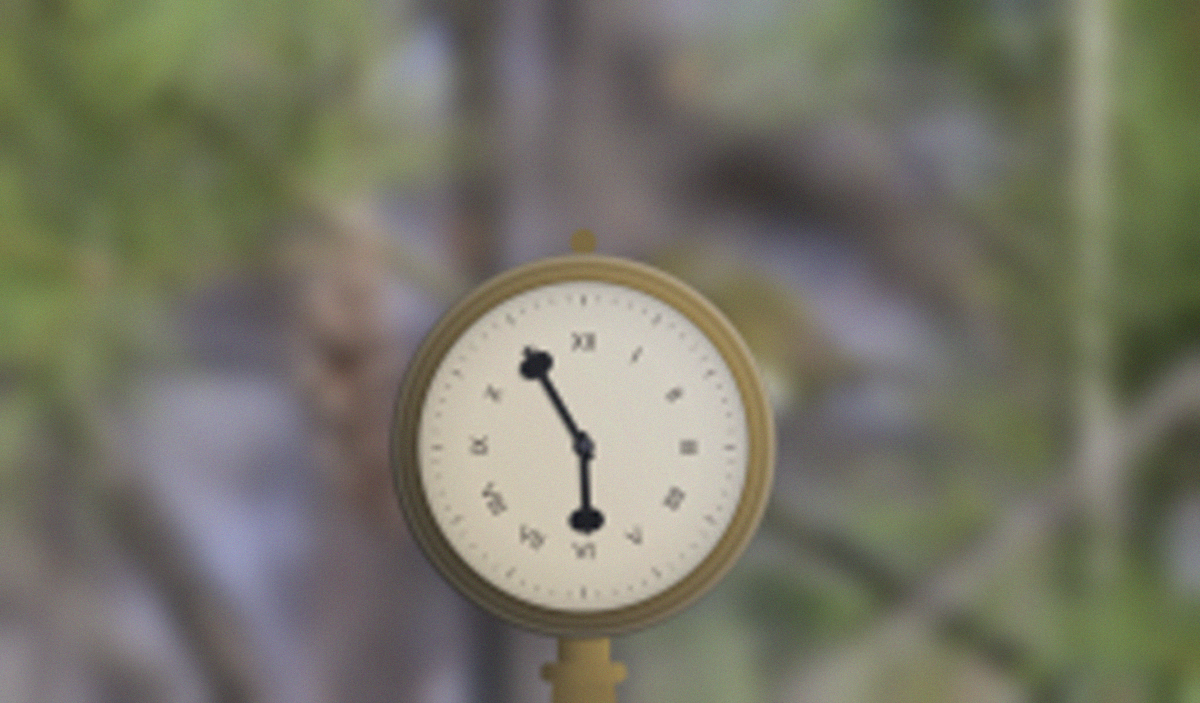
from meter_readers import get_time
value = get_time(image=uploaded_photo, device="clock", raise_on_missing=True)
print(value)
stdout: 5:55
